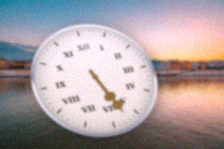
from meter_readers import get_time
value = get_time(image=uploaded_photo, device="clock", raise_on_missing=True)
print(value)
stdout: 5:27
